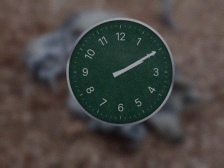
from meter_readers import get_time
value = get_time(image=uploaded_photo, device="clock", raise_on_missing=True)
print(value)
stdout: 2:10
